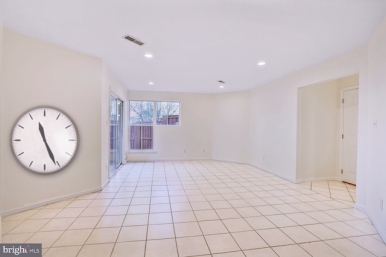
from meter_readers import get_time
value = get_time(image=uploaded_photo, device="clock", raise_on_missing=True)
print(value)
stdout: 11:26
